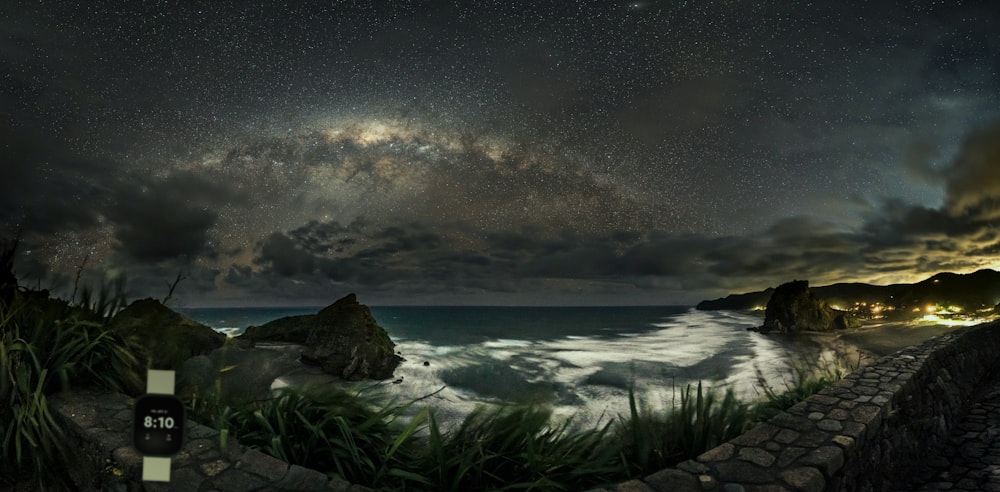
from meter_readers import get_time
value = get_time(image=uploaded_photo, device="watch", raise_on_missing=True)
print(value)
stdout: 8:10
